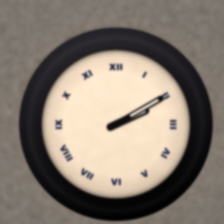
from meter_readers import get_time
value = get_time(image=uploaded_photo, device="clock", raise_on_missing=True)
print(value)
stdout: 2:10
